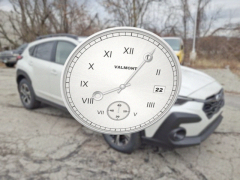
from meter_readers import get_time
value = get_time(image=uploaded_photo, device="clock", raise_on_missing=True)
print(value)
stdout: 8:05
